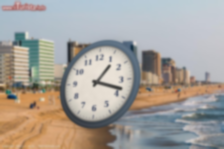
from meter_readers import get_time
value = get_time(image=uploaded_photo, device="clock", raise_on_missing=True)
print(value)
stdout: 1:18
